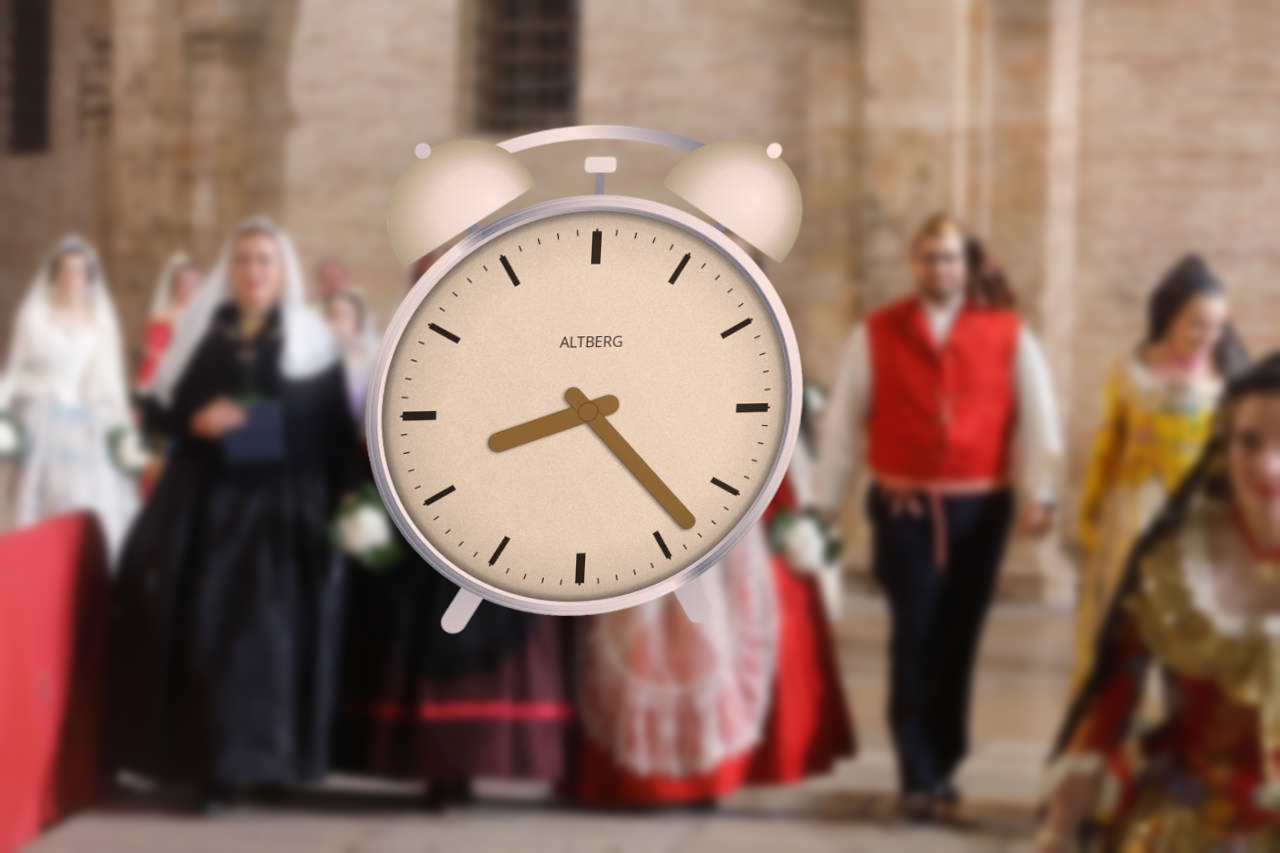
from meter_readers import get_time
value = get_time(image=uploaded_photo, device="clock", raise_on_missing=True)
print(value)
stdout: 8:23
